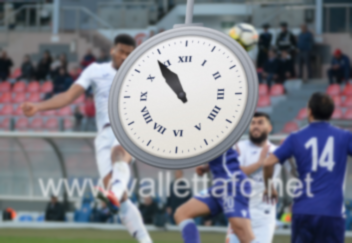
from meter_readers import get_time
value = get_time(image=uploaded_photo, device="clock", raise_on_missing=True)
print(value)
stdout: 10:54
